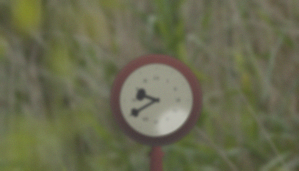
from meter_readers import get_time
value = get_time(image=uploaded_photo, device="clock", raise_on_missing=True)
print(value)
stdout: 9:40
